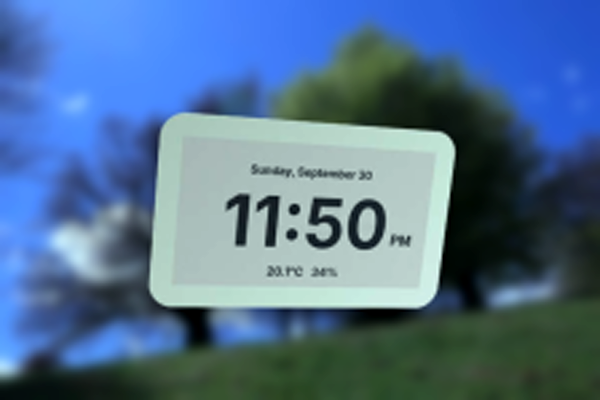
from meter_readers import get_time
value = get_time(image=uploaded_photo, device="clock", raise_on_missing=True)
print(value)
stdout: 11:50
